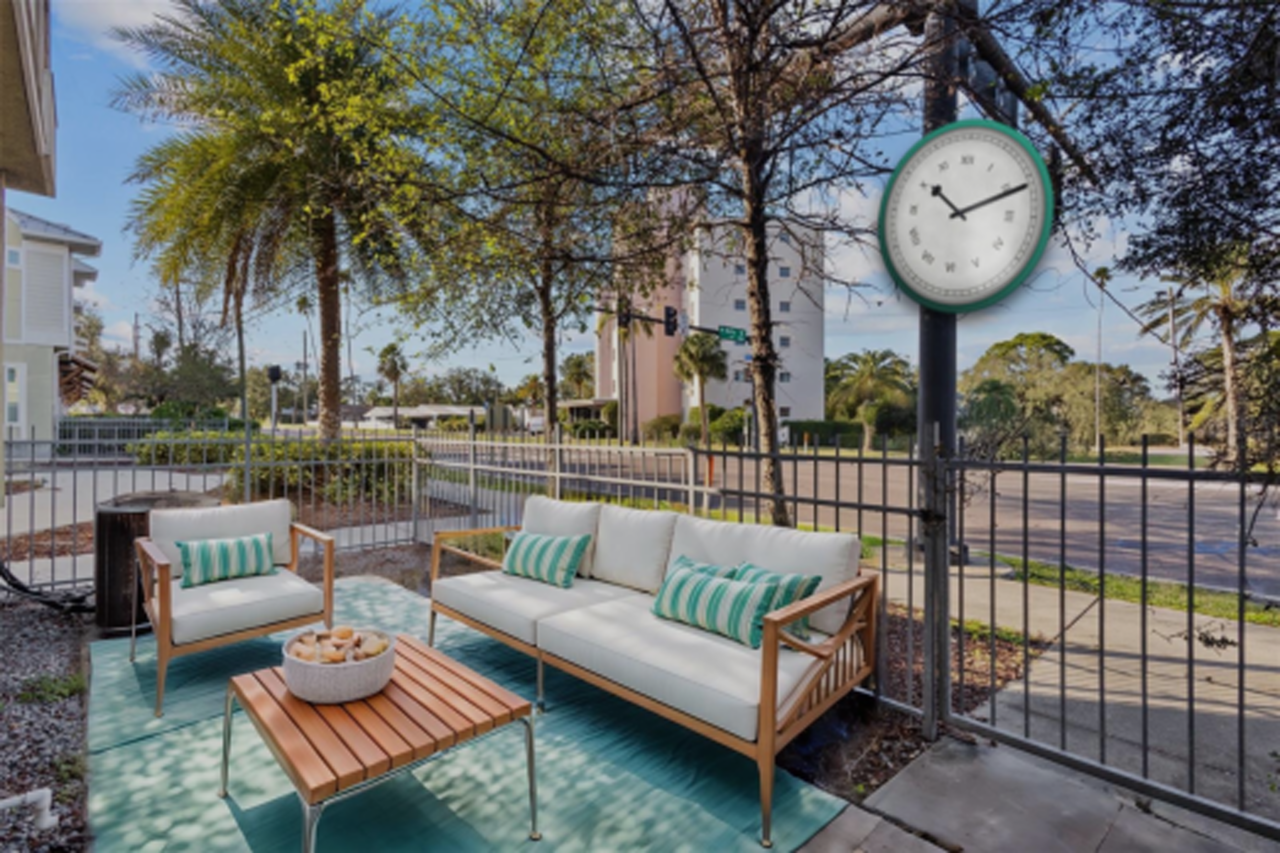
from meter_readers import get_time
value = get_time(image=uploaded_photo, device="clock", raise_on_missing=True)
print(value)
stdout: 10:11
